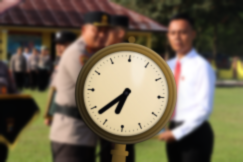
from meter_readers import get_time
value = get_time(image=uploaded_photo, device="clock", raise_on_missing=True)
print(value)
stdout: 6:38
